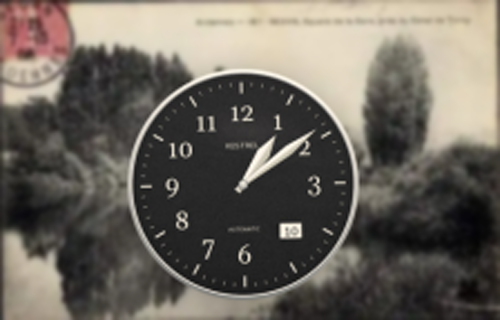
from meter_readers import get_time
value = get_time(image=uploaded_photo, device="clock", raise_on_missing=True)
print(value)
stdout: 1:09
